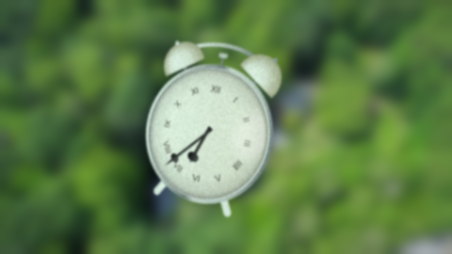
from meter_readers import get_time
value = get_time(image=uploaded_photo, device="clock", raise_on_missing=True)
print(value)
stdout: 6:37
